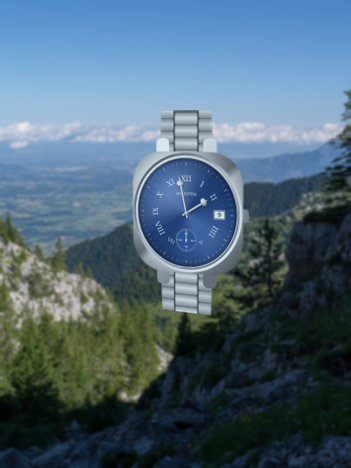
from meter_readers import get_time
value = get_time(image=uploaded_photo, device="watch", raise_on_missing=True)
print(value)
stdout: 1:58
